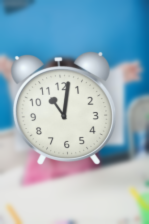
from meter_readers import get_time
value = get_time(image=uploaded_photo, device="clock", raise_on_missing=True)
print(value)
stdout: 11:02
